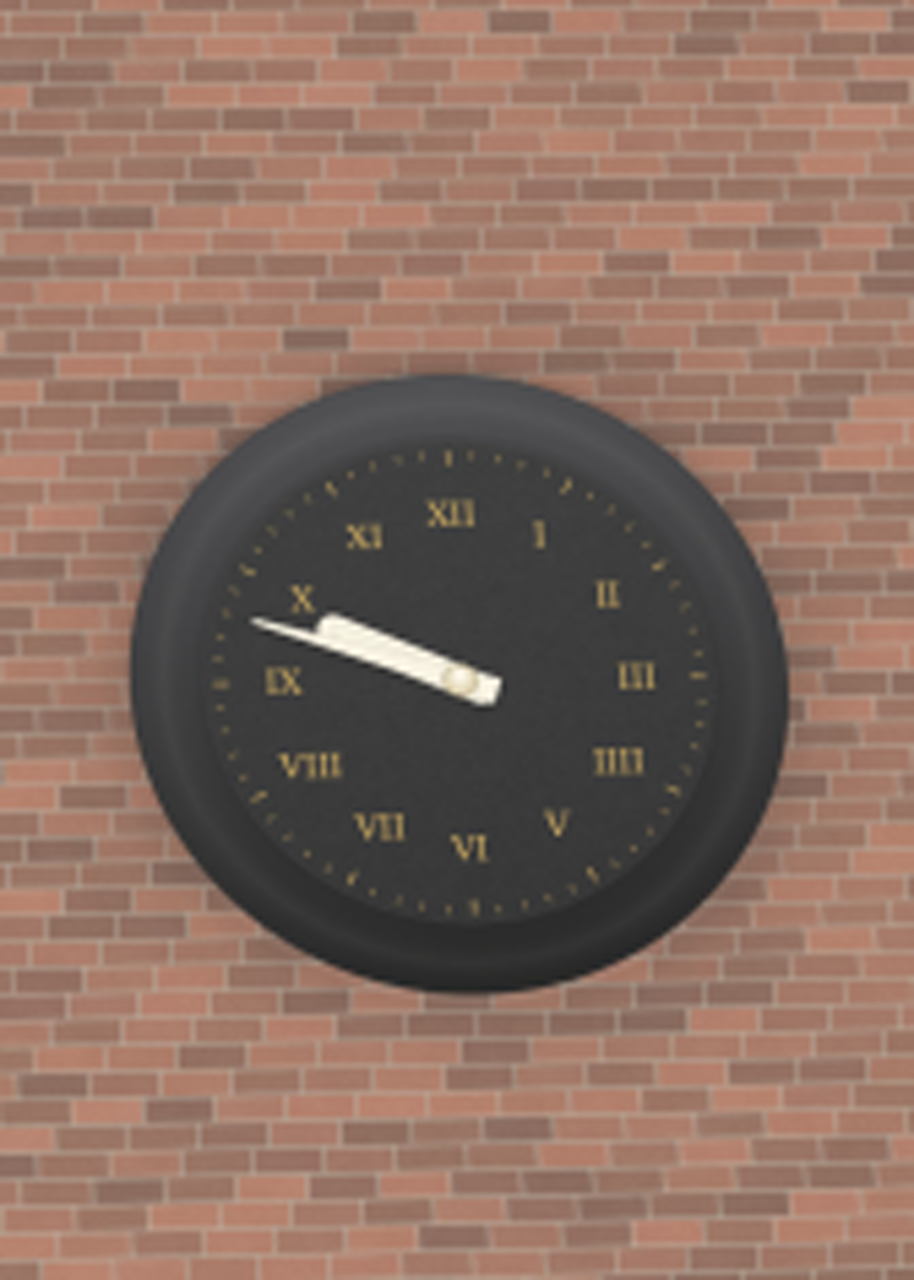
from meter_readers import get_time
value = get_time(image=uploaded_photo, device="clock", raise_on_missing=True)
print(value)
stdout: 9:48
